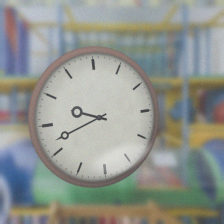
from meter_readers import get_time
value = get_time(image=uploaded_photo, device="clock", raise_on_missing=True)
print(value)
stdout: 9:42
